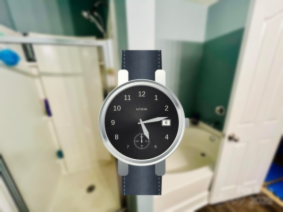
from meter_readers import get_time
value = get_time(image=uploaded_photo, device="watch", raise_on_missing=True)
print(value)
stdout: 5:13
